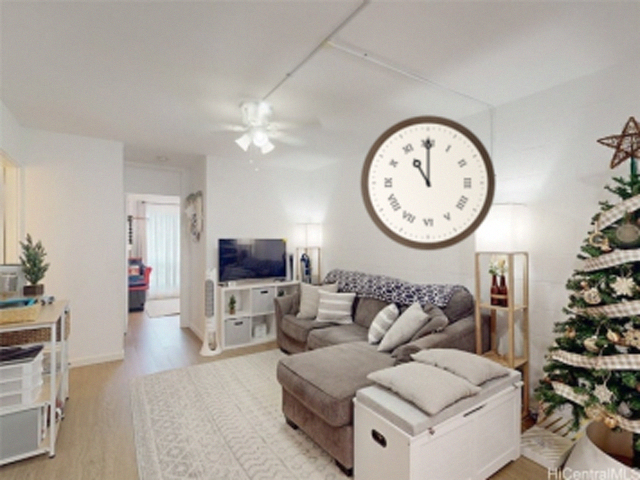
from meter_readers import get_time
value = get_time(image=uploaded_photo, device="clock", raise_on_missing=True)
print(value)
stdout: 11:00
